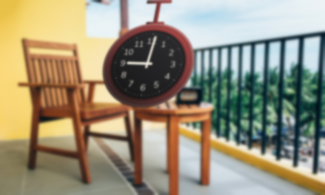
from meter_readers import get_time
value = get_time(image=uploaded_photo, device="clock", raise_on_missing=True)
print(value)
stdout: 9:01
